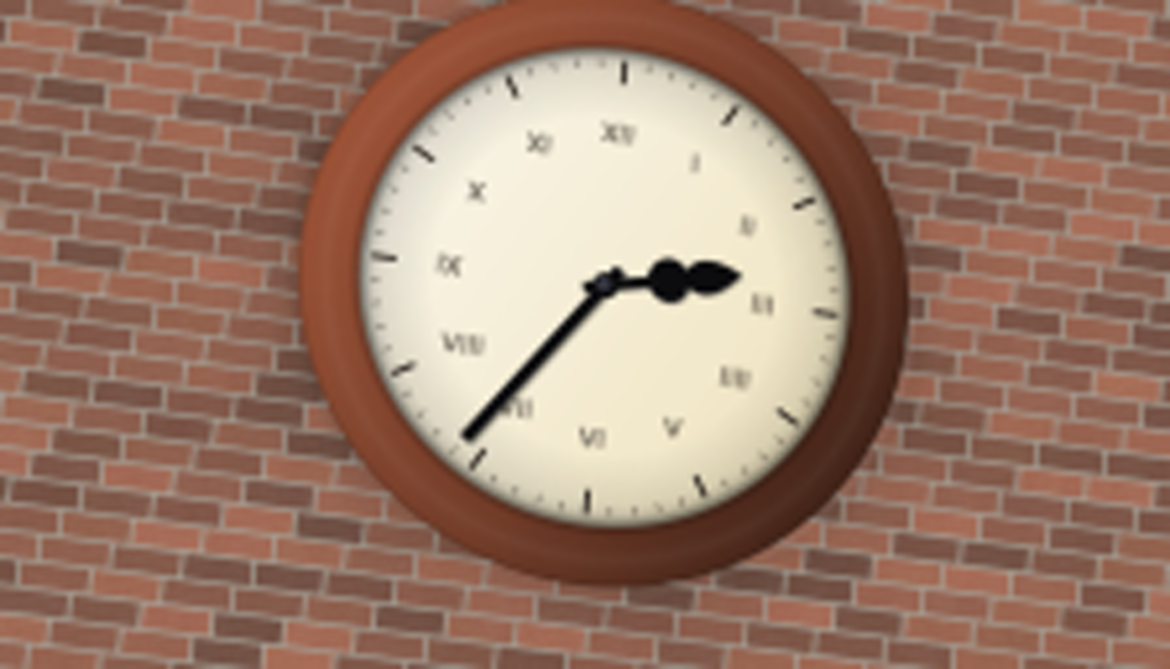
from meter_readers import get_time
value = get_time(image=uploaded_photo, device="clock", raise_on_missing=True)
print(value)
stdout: 2:36
